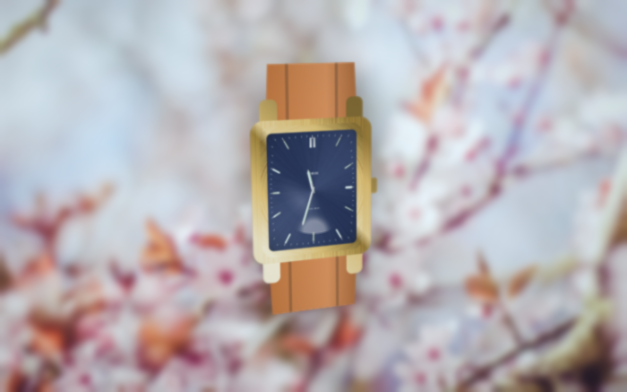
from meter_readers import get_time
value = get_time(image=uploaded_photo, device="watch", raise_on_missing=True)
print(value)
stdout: 11:33
